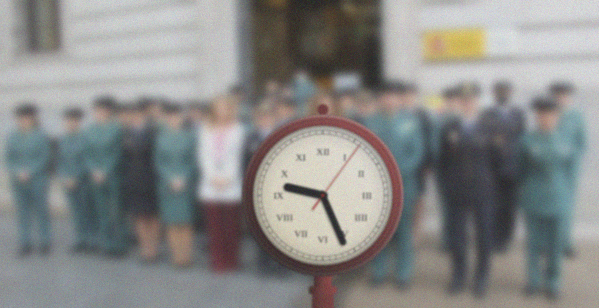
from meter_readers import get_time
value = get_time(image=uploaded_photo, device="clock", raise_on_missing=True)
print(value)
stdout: 9:26:06
